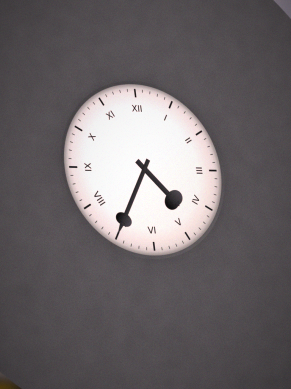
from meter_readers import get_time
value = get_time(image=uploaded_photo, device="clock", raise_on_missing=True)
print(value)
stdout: 4:35
